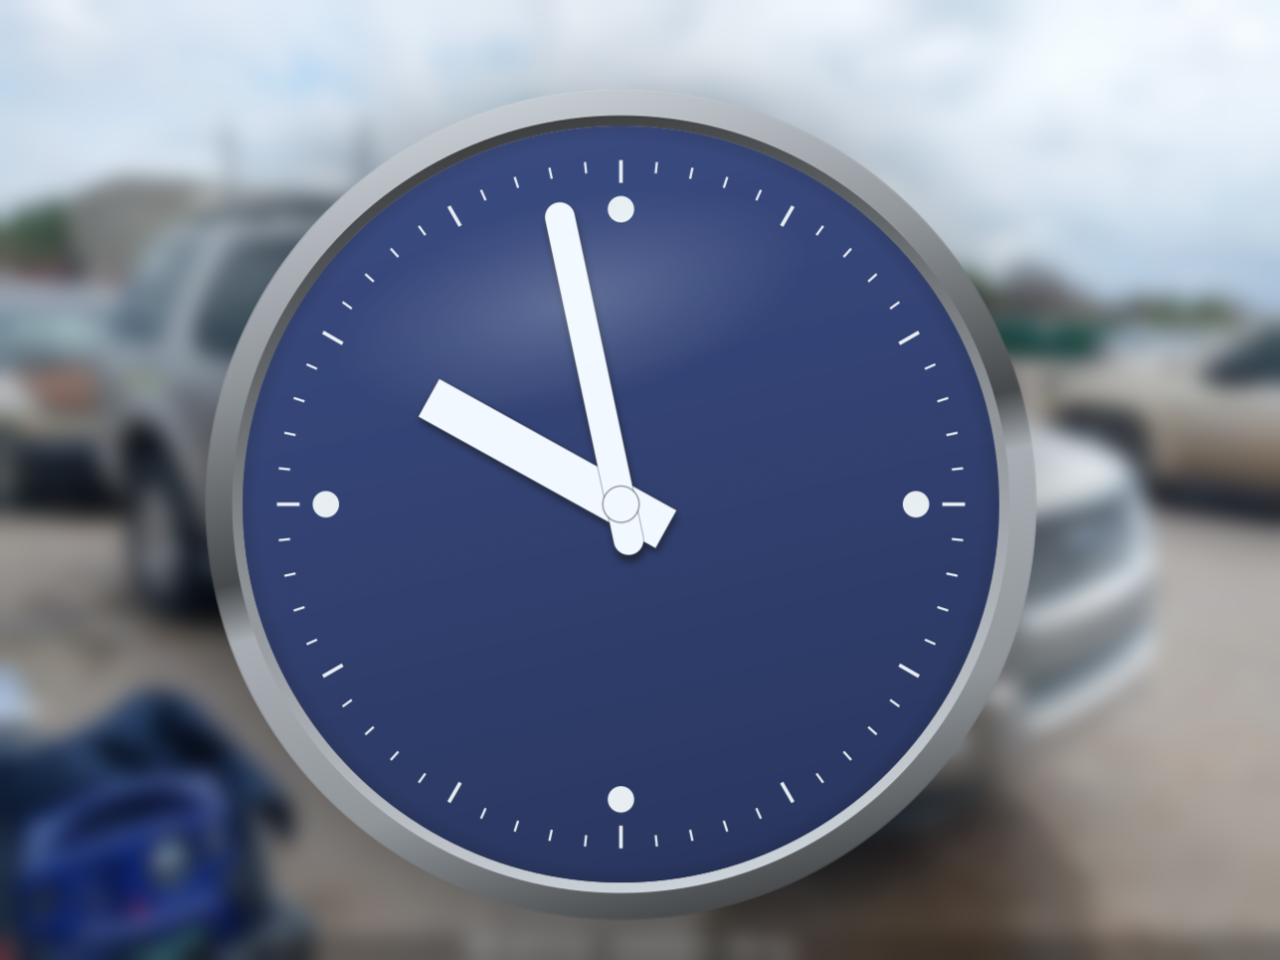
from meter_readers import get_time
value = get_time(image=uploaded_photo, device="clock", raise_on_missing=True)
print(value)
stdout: 9:58
